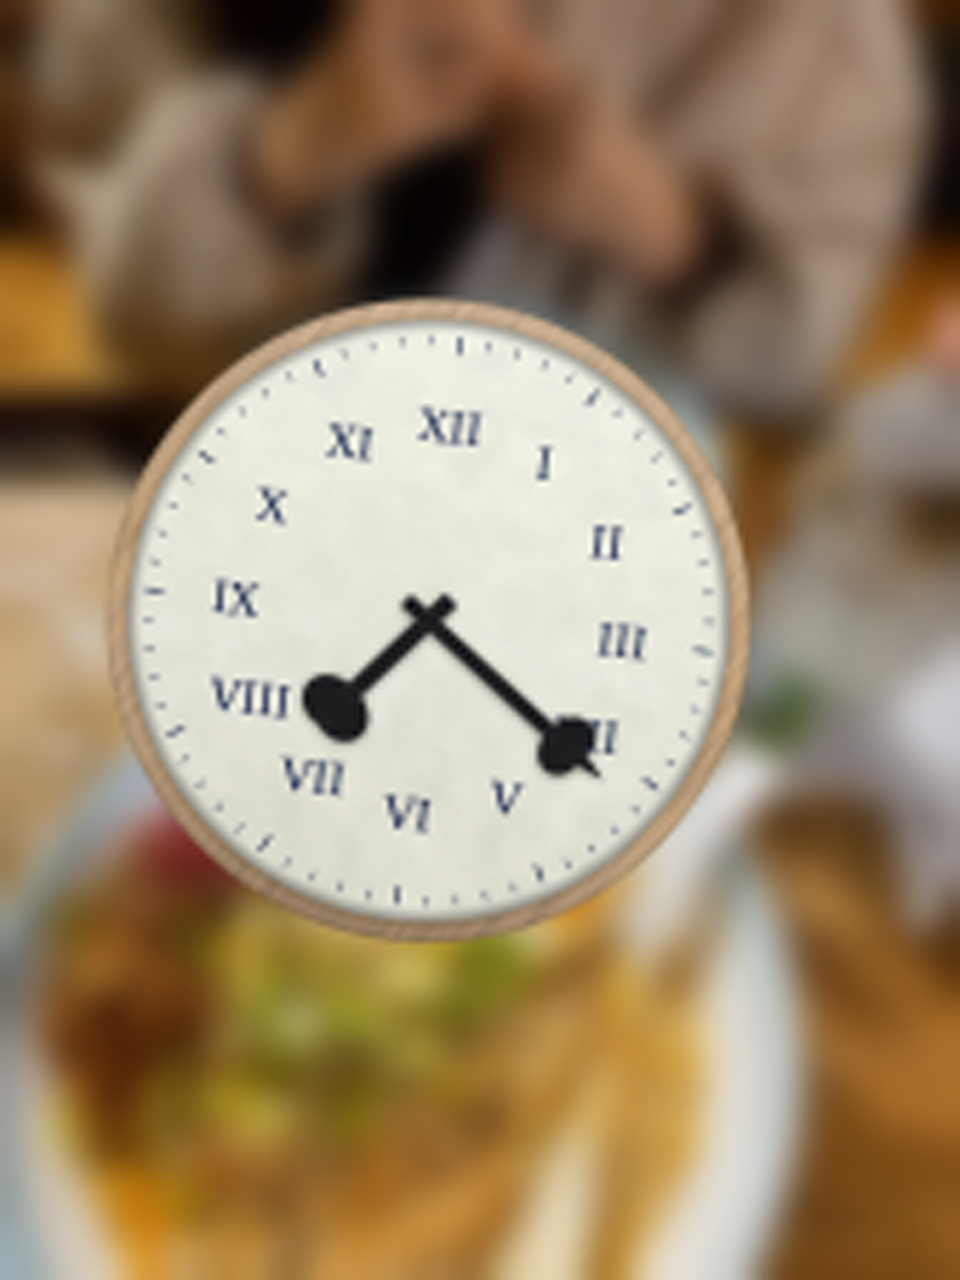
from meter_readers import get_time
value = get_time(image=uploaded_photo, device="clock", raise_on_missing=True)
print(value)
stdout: 7:21
